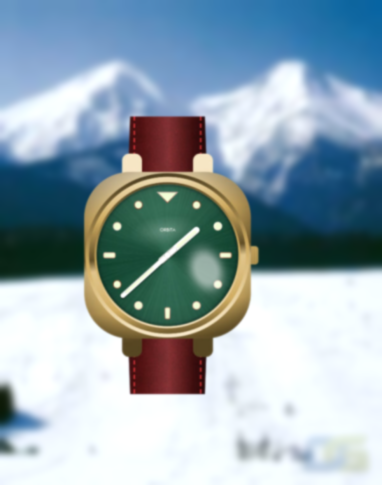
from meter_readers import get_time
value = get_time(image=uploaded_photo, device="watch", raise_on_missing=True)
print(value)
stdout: 1:38
